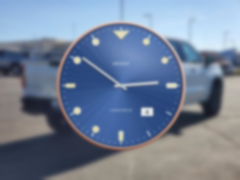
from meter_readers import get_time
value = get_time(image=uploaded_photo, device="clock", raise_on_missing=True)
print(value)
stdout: 2:51
